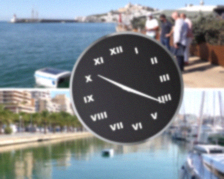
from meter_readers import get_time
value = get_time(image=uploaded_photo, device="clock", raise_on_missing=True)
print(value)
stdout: 10:21
